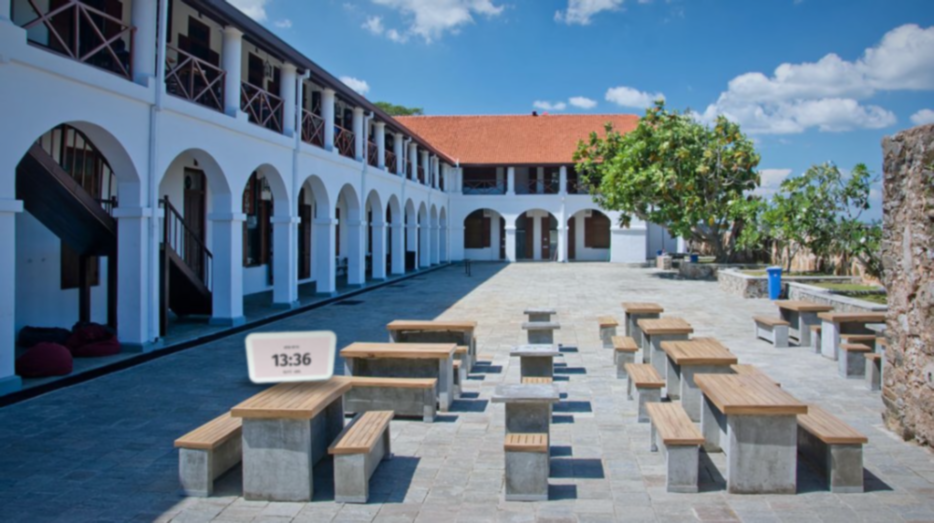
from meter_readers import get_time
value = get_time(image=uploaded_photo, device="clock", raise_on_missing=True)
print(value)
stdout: 13:36
